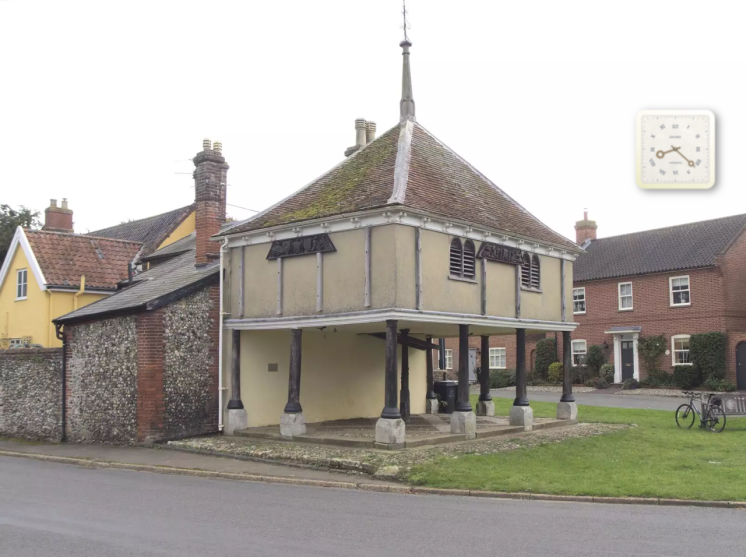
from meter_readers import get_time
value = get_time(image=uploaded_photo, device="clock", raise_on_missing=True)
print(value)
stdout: 8:22
